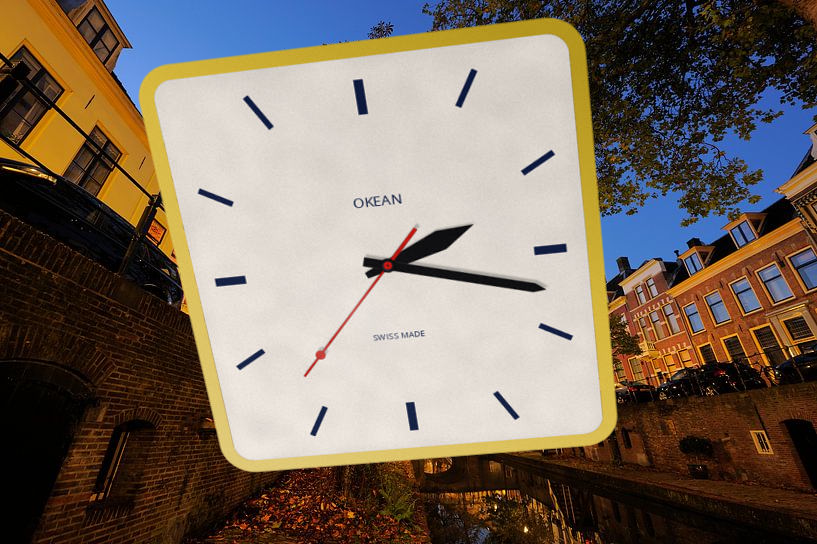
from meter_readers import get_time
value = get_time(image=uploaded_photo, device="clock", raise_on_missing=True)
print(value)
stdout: 2:17:37
